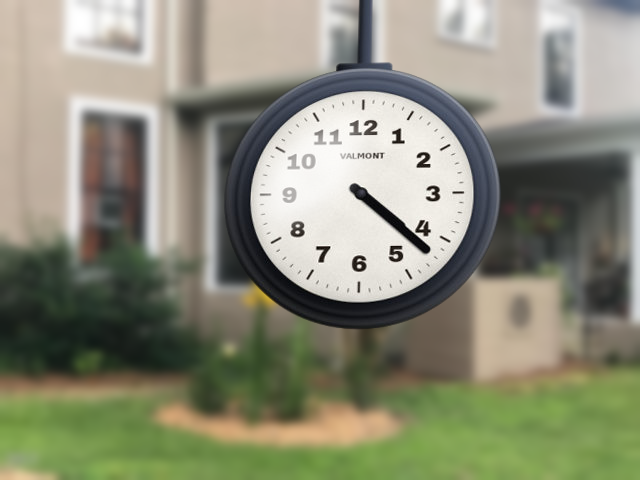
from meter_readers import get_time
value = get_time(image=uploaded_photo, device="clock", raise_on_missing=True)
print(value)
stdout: 4:22
